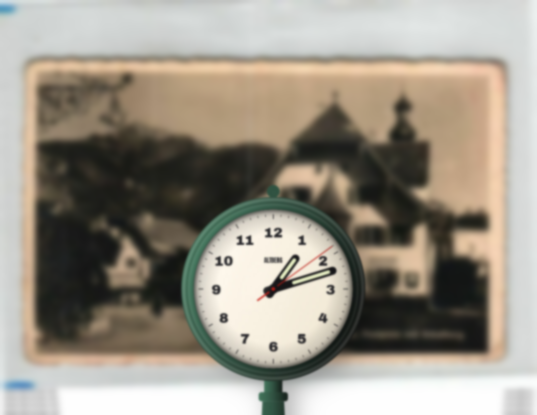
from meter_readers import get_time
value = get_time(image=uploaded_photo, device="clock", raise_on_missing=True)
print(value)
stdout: 1:12:09
